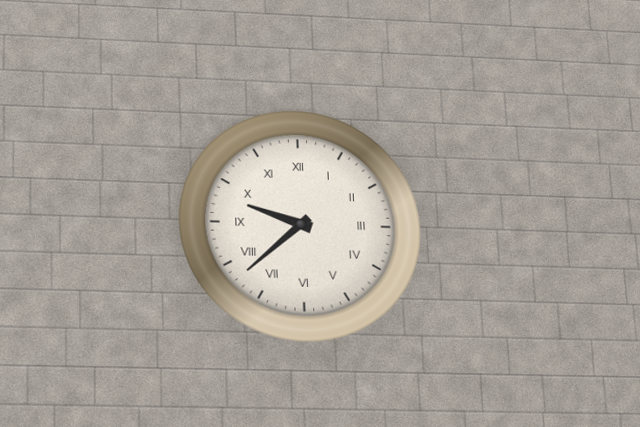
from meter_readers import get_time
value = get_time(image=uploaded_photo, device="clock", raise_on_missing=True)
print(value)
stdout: 9:38
